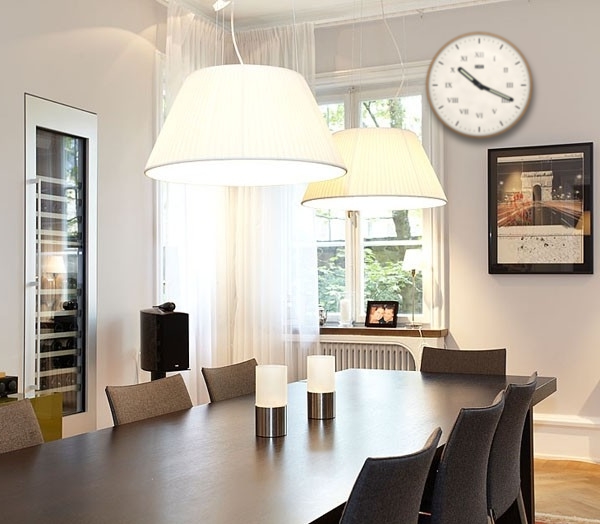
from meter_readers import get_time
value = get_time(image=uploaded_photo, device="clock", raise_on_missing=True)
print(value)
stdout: 10:19
